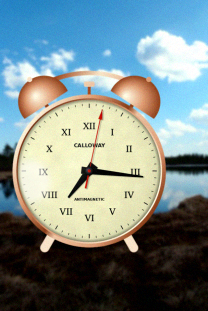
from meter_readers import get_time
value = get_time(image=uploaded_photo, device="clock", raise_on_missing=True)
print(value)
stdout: 7:16:02
